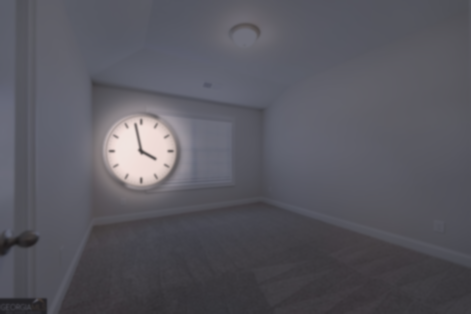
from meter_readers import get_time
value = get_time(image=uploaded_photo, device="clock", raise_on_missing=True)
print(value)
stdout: 3:58
